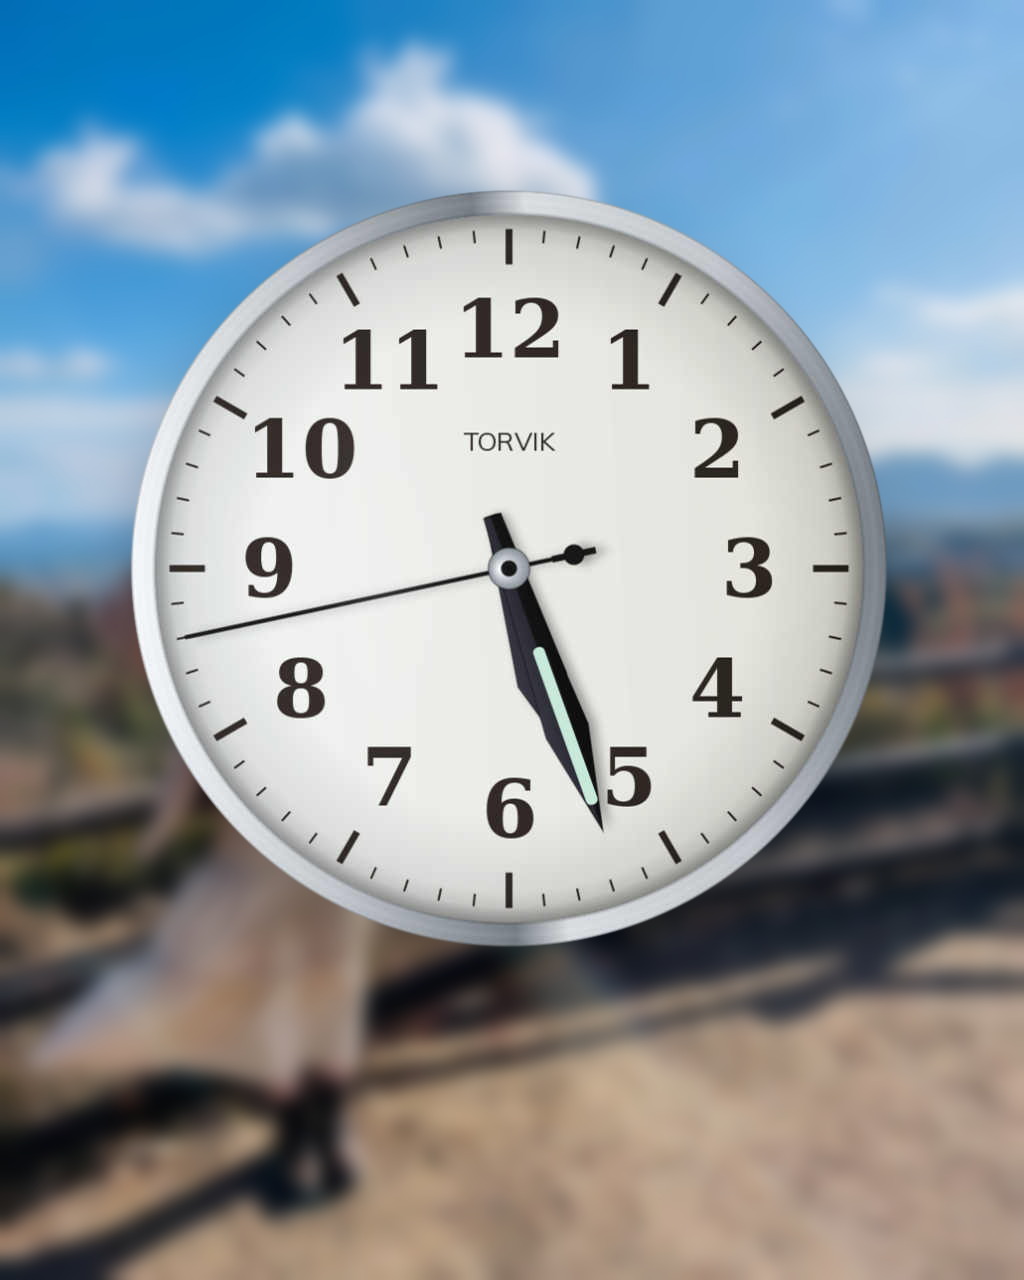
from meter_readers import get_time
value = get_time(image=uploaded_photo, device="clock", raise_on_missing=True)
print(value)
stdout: 5:26:43
